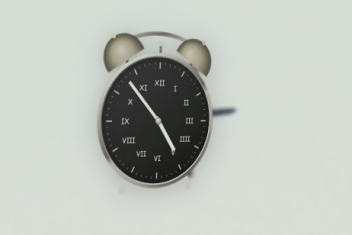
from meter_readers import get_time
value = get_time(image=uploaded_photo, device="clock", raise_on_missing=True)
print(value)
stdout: 4:53
